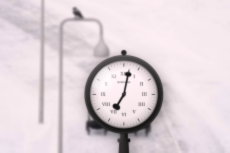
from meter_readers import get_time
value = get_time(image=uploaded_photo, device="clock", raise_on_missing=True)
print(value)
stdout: 7:02
